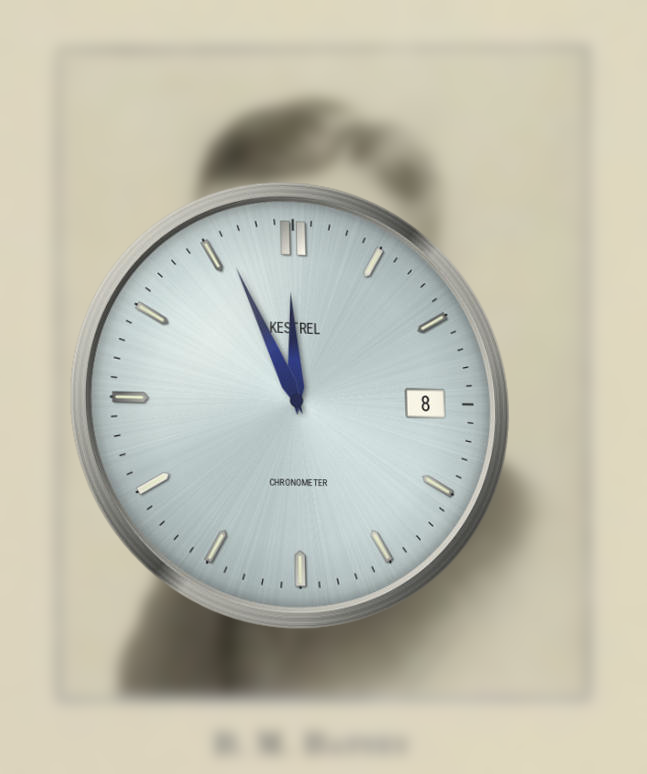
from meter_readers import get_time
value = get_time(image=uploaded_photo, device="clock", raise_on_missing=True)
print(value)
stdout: 11:56
